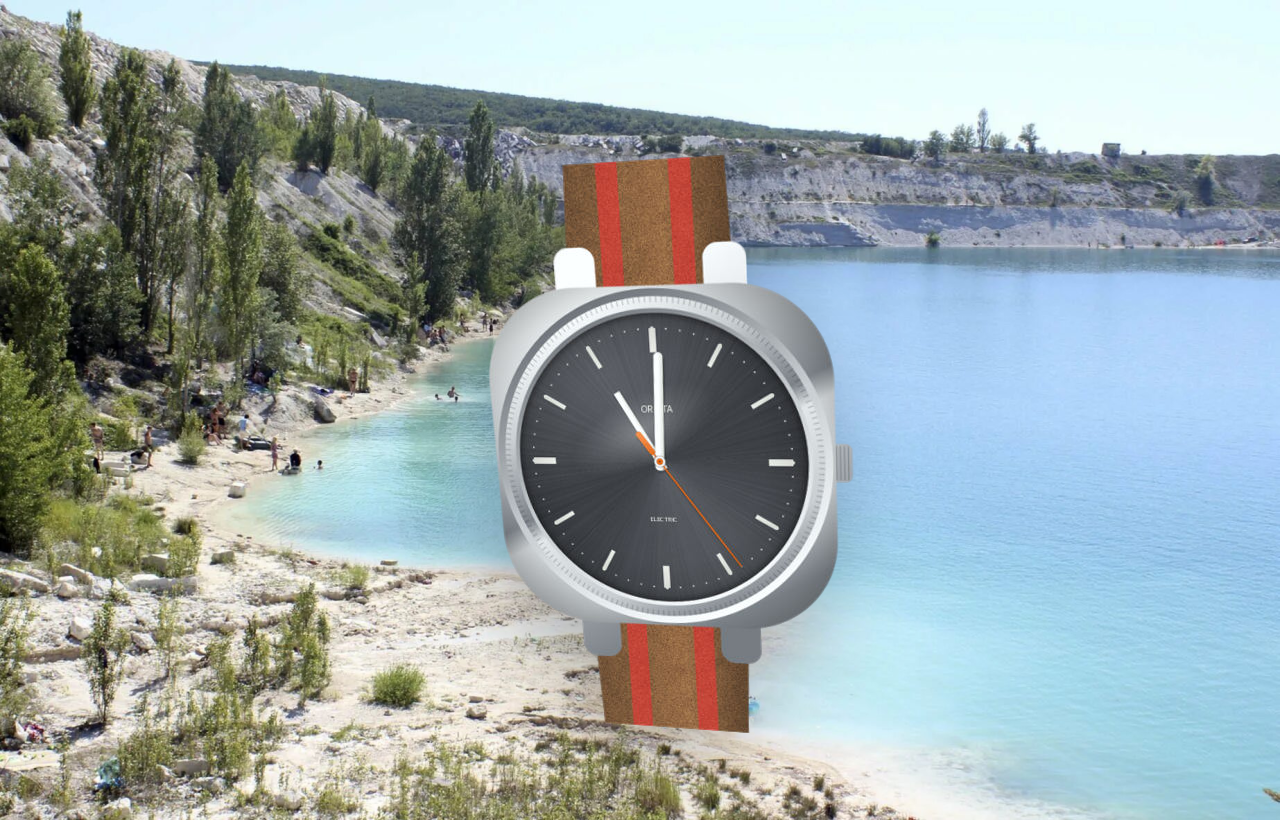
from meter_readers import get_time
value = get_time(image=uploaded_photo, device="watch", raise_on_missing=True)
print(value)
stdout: 11:00:24
